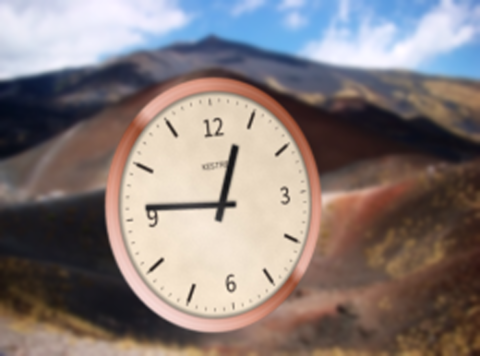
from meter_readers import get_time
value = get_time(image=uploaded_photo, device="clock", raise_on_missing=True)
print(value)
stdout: 12:46
